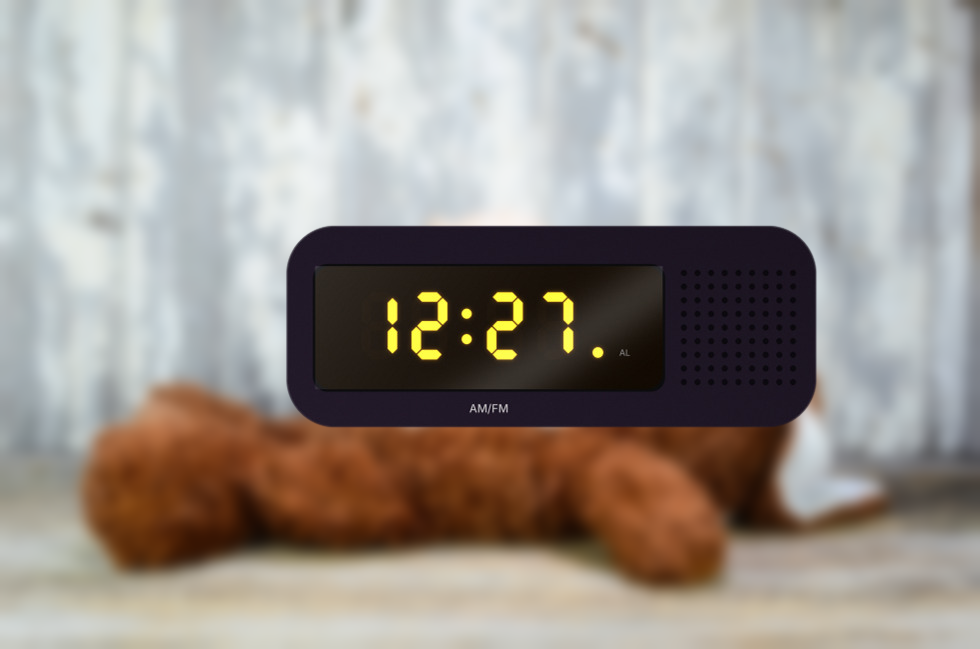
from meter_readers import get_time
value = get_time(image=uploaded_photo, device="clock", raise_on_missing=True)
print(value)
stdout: 12:27
